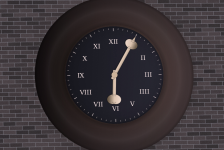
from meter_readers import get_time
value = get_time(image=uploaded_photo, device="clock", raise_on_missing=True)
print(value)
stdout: 6:05
